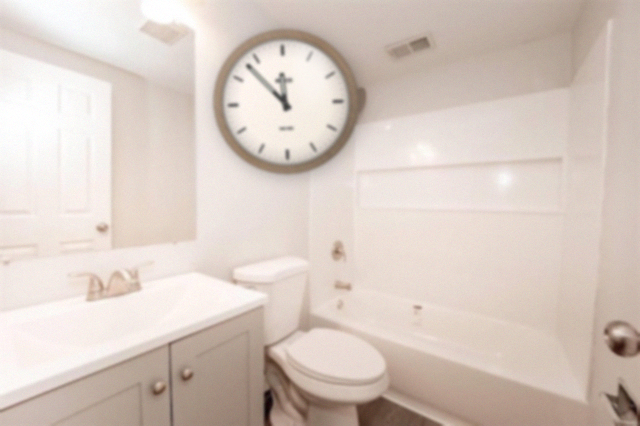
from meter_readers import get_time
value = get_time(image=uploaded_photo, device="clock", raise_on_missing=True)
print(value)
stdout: 11:53
